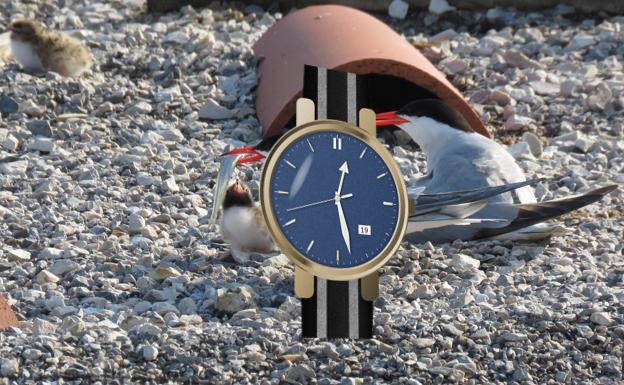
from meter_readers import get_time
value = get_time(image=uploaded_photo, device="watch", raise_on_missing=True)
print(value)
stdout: 12:27:42
